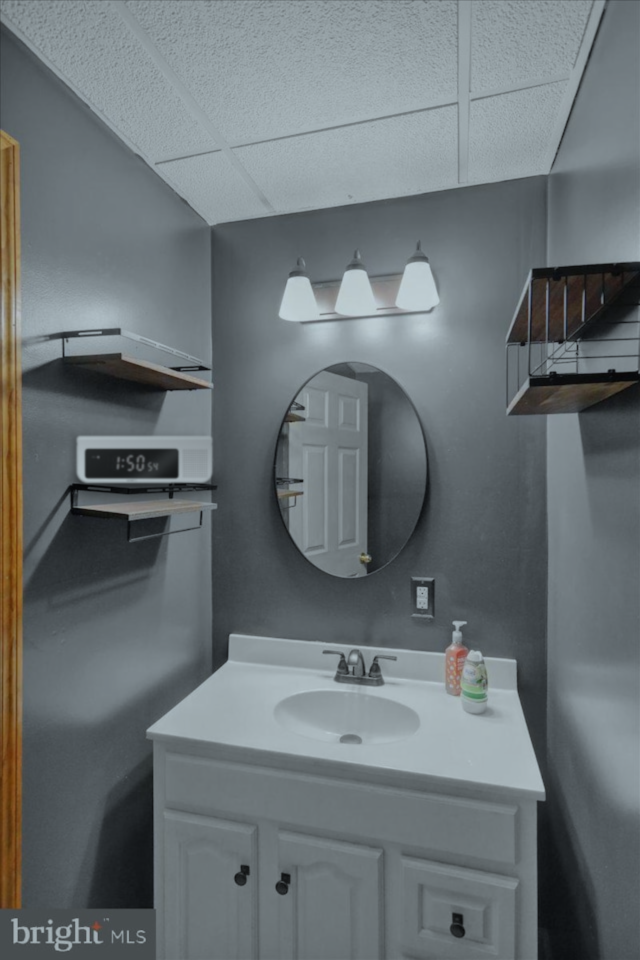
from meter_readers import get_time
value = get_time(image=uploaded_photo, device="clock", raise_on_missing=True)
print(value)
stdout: 1:50
